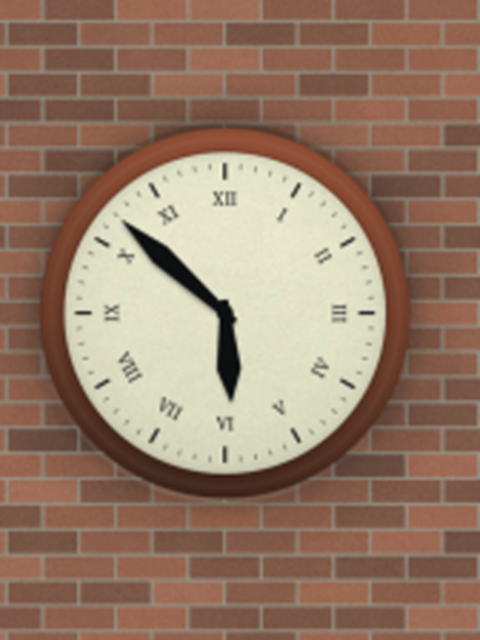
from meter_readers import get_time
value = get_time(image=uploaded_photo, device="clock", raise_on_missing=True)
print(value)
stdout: 5:52
